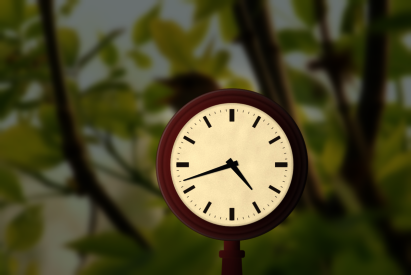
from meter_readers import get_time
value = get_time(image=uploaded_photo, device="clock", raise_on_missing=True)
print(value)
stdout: 4:42
